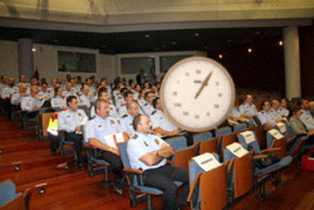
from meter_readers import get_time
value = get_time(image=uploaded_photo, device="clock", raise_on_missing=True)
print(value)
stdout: 1:05
